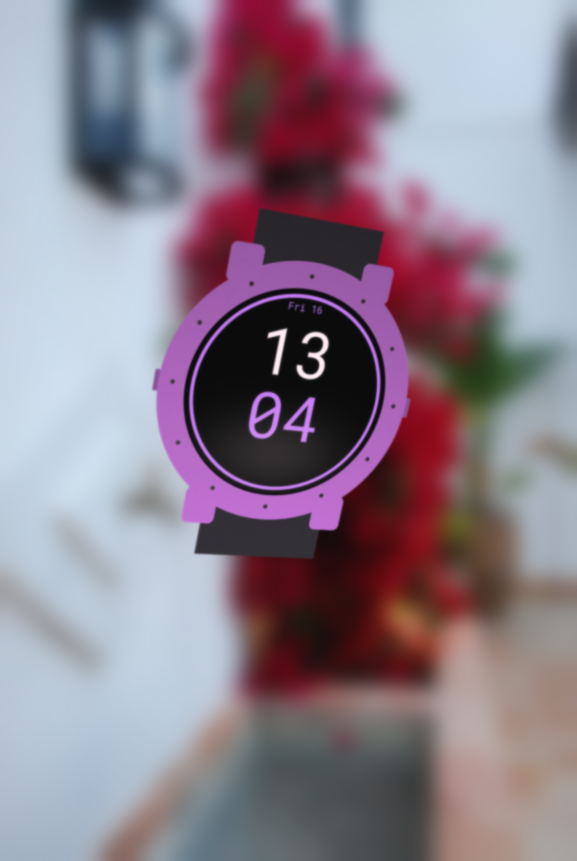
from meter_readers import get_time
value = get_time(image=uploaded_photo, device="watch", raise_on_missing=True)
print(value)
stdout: 13:04
